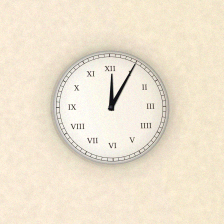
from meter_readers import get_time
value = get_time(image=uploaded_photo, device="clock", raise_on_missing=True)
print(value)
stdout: 12:05
